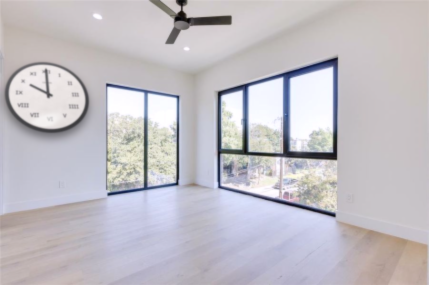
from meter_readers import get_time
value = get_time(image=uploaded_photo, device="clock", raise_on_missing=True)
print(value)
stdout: 10:00
